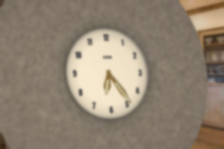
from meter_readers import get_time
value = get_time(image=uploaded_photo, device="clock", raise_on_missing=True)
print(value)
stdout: 6:24
